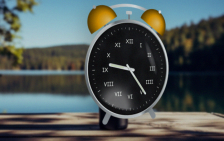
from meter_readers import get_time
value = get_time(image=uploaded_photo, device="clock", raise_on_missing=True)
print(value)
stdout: 9:24
